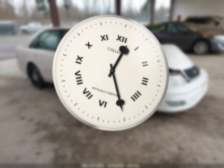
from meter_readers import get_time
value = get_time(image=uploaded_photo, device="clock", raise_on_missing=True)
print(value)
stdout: 12:25
